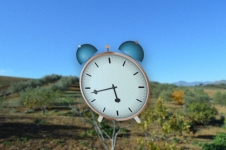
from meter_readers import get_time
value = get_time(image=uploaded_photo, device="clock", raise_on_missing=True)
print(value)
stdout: 5:43
